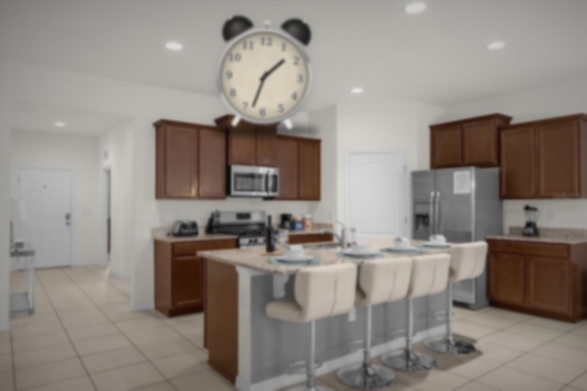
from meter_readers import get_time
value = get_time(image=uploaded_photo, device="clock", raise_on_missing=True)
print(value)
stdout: 1:33
